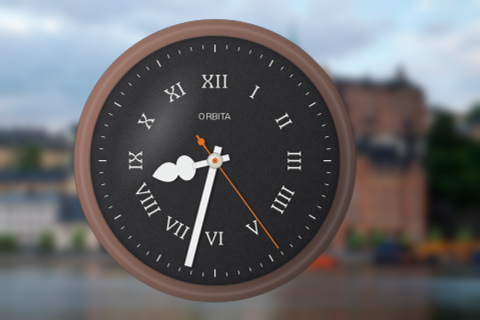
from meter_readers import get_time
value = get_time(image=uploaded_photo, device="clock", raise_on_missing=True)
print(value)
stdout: 8:32:24
